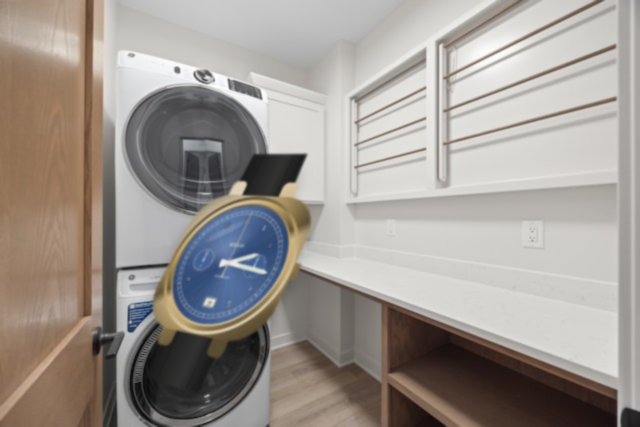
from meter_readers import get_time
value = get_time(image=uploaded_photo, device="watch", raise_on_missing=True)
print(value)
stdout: 2:16
